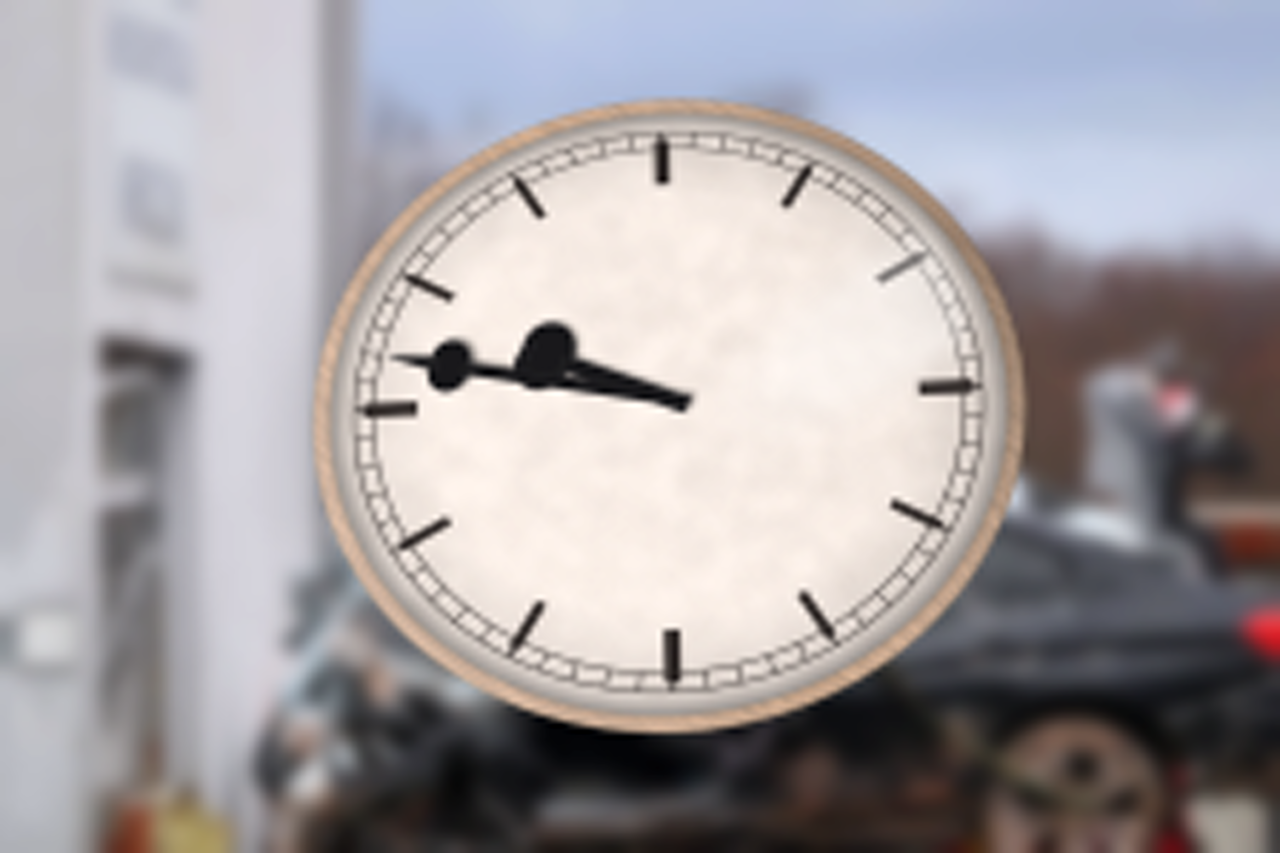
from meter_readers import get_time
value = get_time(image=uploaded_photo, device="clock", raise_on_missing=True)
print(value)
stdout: 9:47
